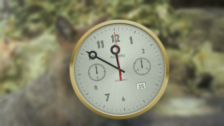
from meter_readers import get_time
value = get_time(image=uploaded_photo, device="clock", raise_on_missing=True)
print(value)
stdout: 11:51
